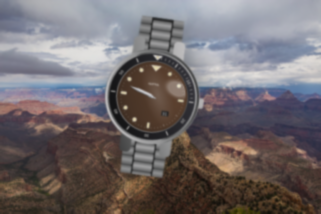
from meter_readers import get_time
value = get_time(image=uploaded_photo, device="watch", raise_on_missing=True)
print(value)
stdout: 9:48
